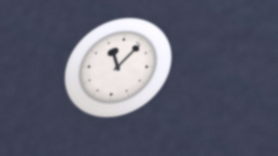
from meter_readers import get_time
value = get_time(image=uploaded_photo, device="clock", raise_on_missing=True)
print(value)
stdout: 11:06
